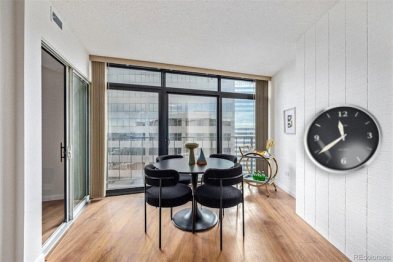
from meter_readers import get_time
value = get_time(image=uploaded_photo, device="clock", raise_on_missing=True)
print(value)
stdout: 11:39
